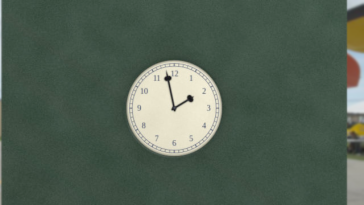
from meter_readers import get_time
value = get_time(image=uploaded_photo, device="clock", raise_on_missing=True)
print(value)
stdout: 1:58
